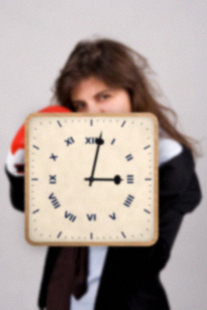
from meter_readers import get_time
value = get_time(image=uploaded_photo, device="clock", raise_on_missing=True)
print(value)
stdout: 3:02
